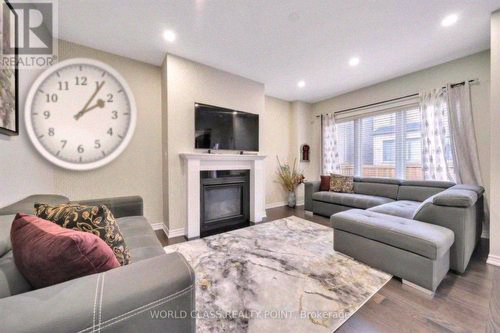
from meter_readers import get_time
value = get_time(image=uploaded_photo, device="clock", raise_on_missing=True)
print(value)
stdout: 2:06
